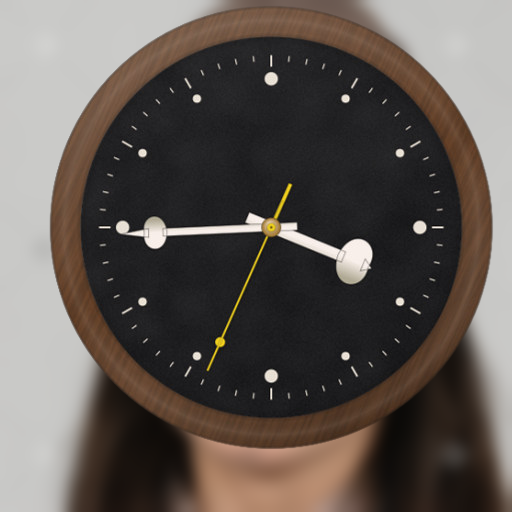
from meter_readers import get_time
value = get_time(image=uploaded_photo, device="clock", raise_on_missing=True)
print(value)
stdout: 3:44:34
